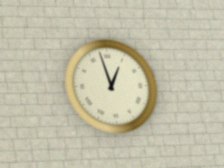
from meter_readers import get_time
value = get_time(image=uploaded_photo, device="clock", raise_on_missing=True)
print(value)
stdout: 12:58
